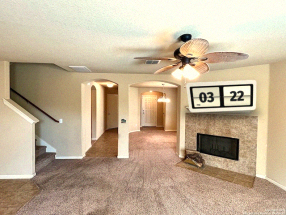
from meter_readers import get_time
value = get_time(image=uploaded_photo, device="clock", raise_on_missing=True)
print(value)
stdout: 3:22
